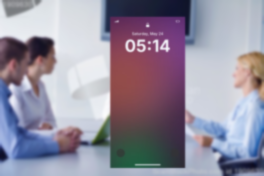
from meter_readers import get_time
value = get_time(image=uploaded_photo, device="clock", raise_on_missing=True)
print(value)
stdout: 5:14
